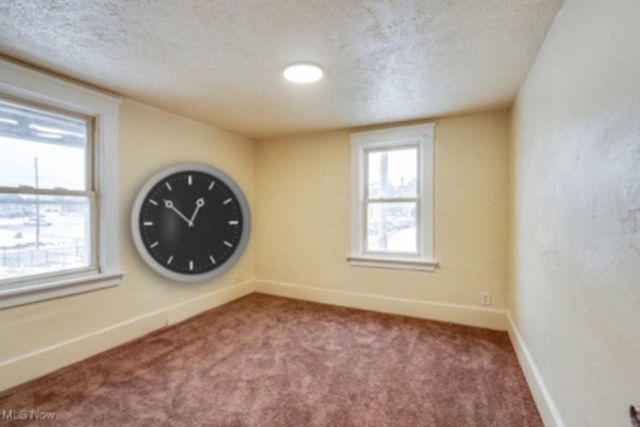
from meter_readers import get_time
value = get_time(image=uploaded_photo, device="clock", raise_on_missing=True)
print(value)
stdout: 12:52
